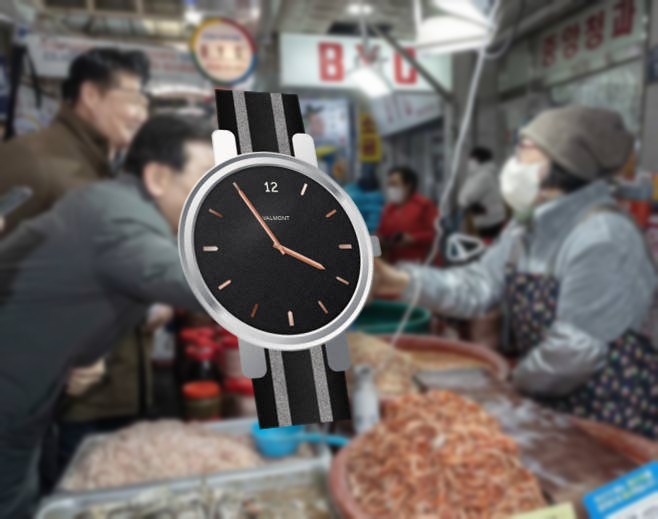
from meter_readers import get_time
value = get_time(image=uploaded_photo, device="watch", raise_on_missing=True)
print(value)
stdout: 3:55
